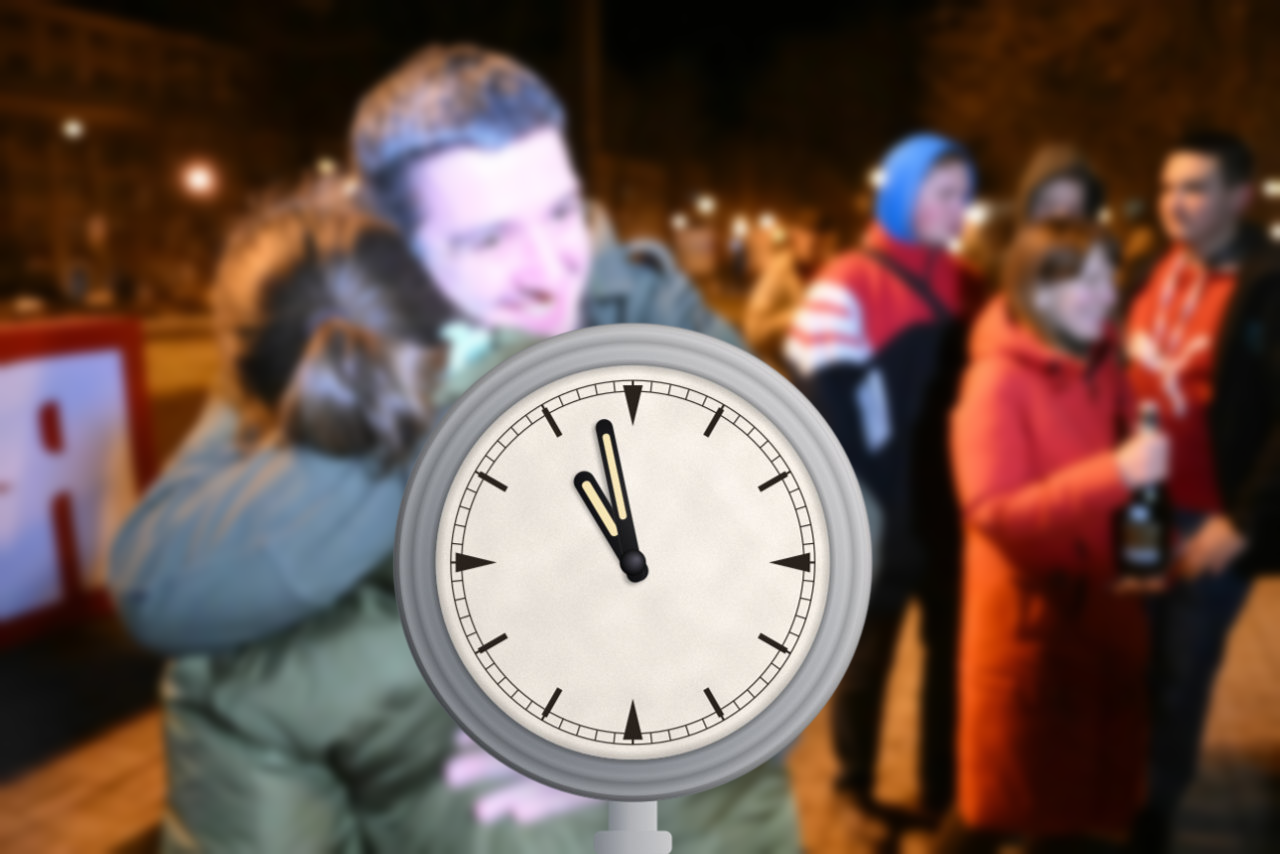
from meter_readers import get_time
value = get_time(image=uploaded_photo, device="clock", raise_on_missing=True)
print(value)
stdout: 10:58
